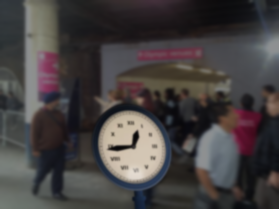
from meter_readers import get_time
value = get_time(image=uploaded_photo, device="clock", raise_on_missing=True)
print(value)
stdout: 12:44
